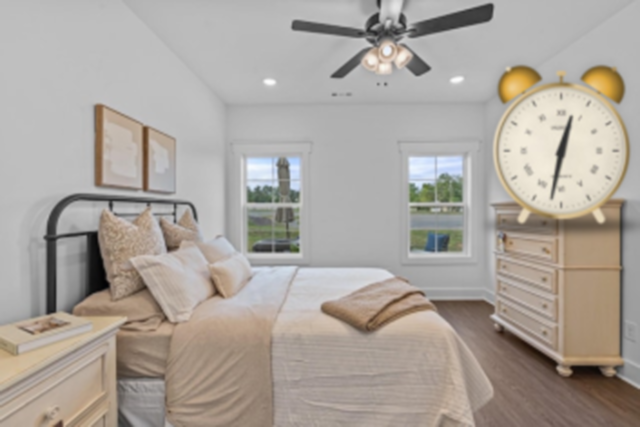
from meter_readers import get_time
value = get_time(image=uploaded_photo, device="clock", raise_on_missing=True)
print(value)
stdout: 12:32
